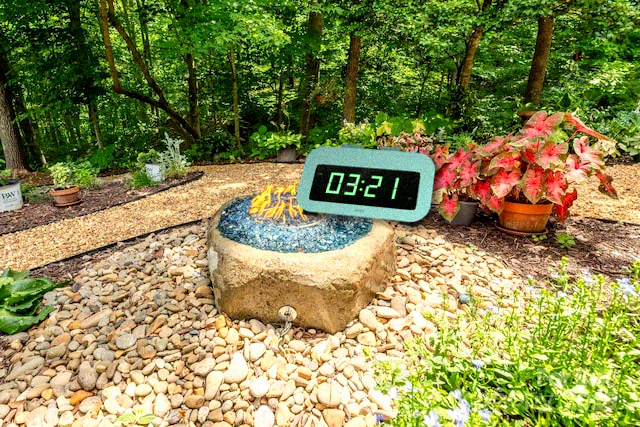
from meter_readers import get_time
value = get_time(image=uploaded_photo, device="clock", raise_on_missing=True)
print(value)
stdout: 3:21
